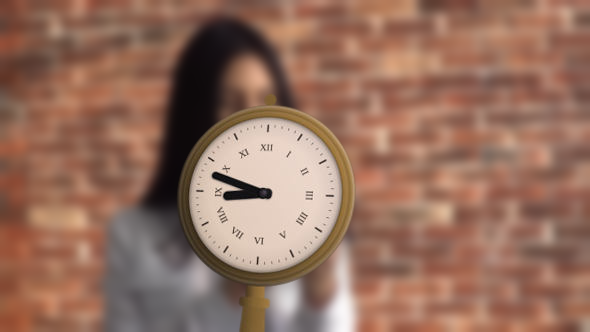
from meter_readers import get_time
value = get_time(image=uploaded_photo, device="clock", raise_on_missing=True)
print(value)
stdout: 8:48
